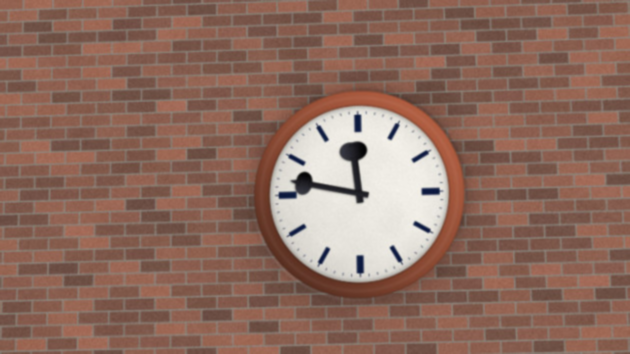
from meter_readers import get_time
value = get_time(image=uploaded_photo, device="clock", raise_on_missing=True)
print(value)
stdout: 11:47
